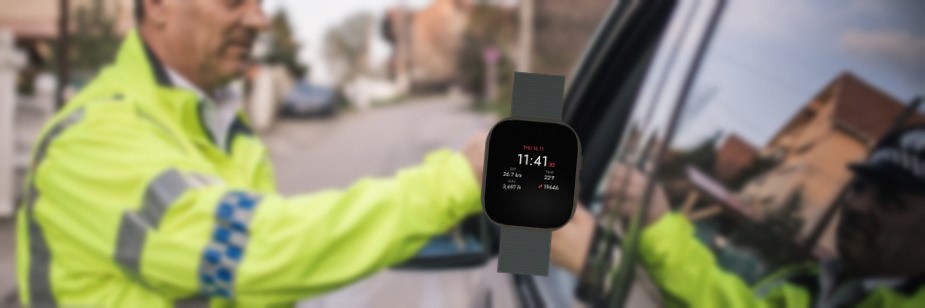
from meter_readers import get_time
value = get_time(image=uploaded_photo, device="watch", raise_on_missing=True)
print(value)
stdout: 11:41
